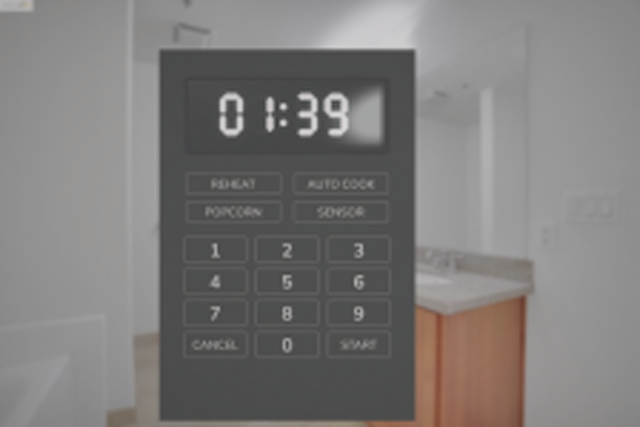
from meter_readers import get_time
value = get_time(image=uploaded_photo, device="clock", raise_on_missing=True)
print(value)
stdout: 1:39
